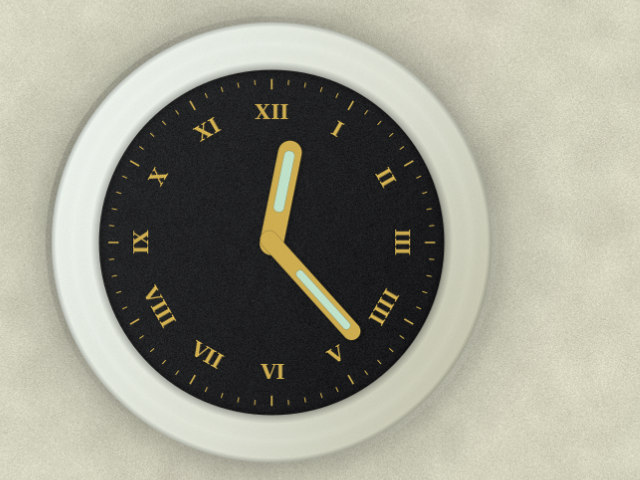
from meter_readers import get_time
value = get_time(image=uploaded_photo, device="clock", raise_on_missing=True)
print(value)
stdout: 12:23
